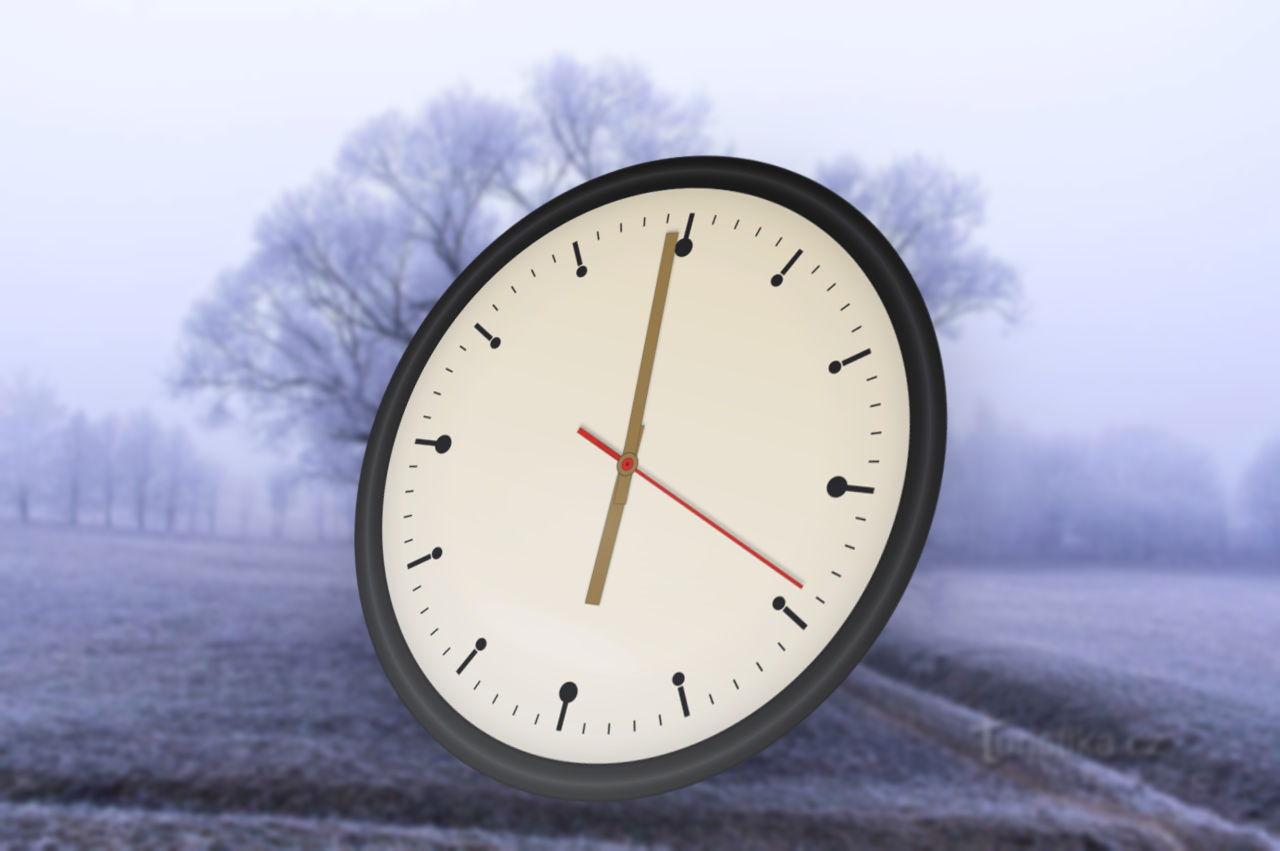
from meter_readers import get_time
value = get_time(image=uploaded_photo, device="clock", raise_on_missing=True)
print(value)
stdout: 5:59:19
